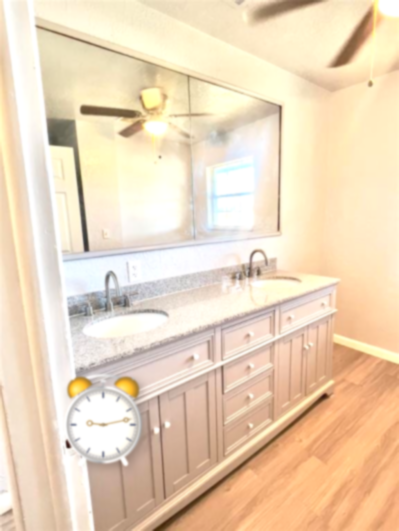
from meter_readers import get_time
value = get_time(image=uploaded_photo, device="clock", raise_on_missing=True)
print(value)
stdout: 9:13
